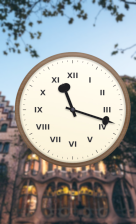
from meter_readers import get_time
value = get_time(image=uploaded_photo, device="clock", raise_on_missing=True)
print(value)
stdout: 11:18
